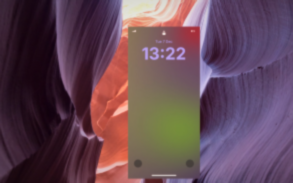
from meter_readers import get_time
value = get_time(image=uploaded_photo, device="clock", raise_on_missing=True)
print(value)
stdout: 13:22
